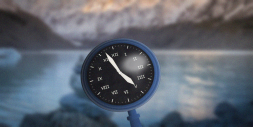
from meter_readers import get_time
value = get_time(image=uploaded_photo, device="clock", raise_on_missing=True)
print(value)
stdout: 4:57
